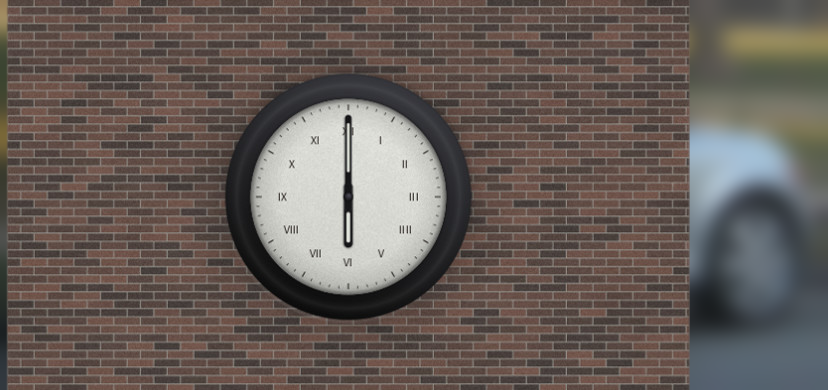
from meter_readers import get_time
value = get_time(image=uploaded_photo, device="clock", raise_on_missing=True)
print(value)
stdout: 6:00
